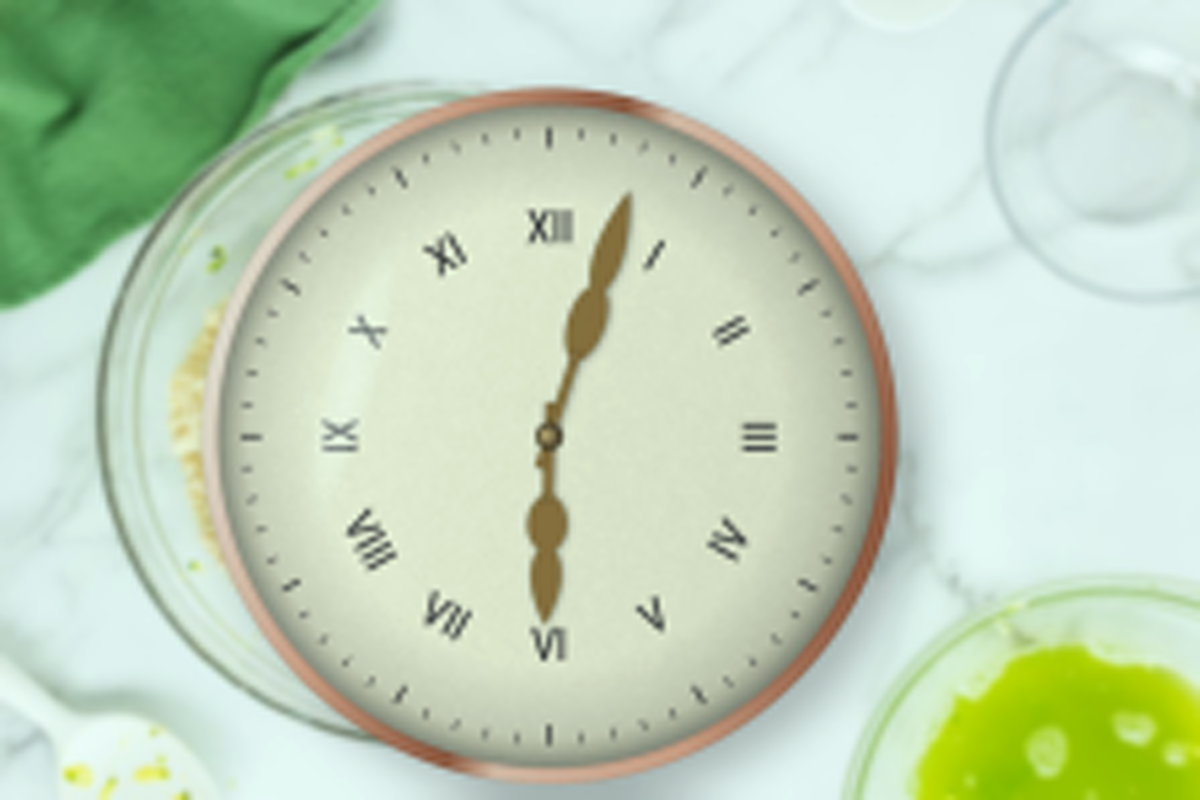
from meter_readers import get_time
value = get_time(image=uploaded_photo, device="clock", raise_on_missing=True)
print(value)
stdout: 6:03
